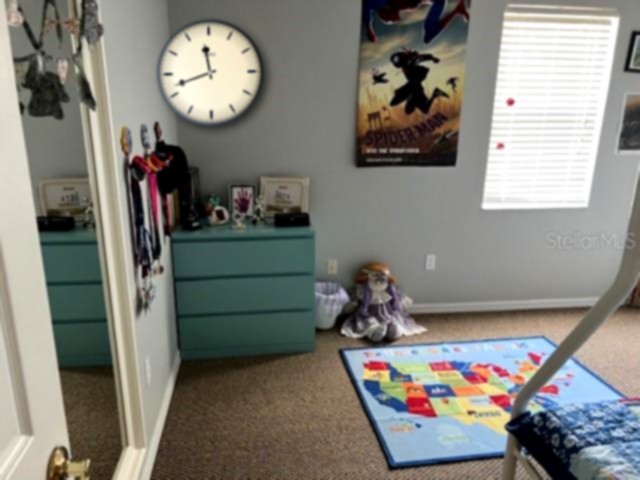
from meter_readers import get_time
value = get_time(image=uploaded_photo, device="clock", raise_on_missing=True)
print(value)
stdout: 11:42
